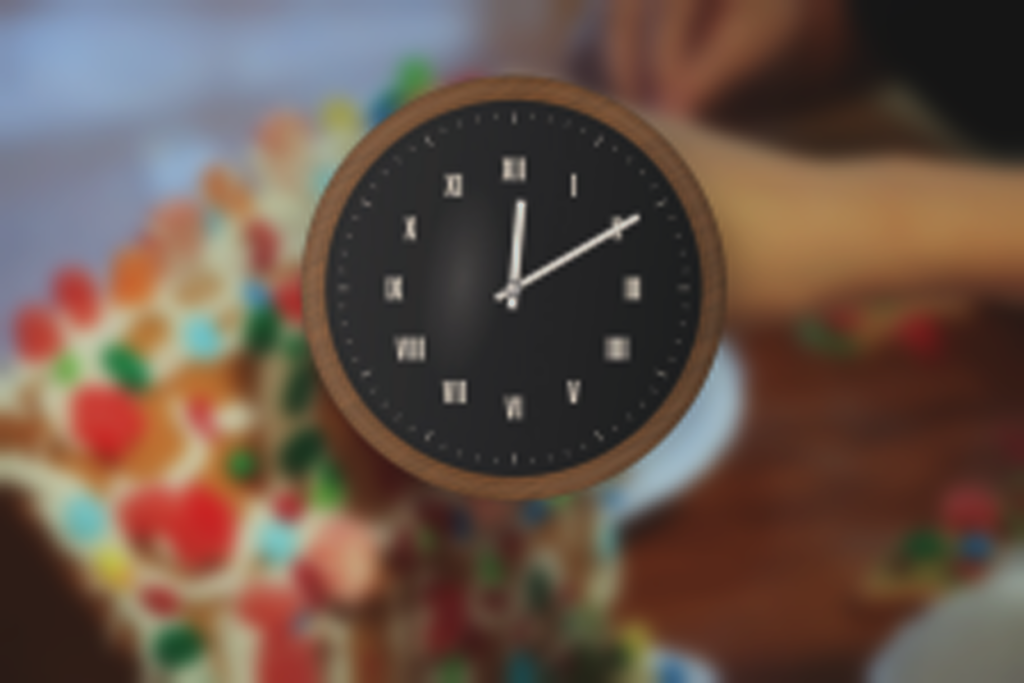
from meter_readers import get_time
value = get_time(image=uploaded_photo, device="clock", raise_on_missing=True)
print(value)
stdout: 12:10
